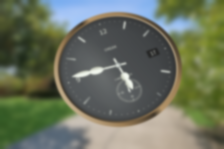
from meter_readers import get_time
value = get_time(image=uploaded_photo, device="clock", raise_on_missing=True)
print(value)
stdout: 5:46
